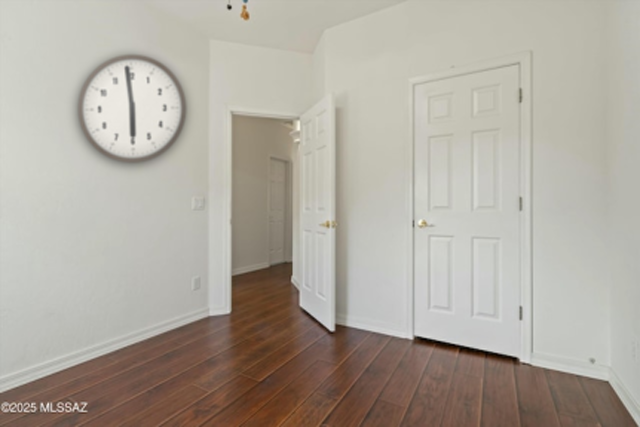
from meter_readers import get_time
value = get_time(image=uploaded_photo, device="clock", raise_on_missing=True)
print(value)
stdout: 5:59
